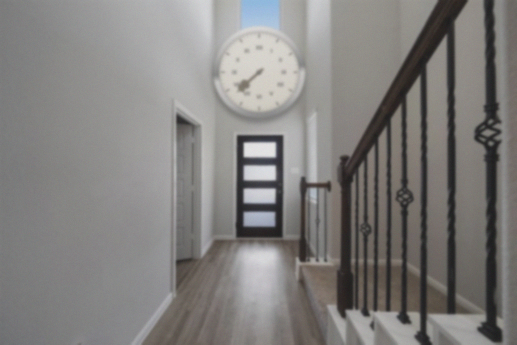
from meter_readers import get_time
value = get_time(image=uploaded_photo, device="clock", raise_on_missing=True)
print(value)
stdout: 7:38
